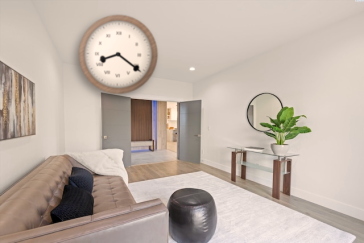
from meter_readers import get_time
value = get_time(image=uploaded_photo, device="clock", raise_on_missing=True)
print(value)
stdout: 8:21
